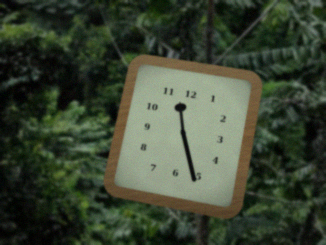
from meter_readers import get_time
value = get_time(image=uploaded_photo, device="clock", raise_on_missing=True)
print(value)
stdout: 11:26
